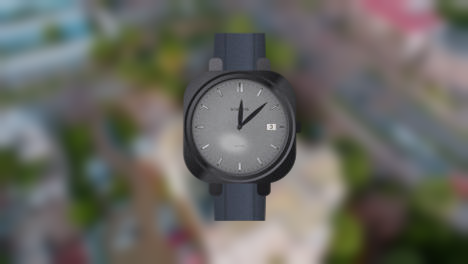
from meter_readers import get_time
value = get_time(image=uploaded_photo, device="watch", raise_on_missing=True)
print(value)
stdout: 12:08
